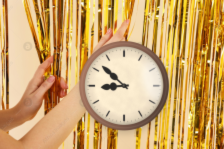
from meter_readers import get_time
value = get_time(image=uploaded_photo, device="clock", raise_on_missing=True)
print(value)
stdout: 8:52
